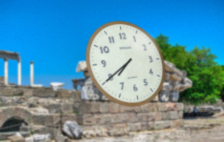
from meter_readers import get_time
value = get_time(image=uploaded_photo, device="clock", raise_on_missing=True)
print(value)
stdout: 7:40
